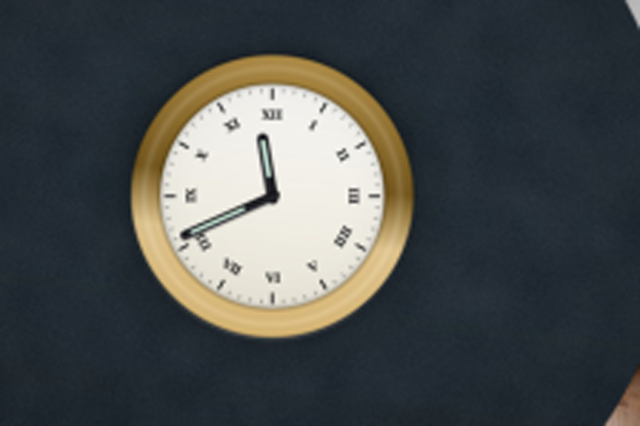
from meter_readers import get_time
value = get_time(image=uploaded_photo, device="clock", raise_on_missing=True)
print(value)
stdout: 11:41
